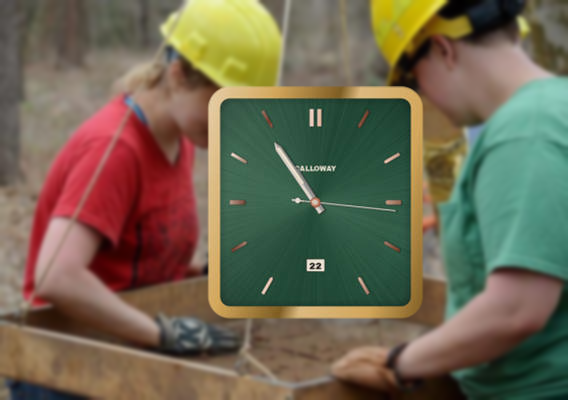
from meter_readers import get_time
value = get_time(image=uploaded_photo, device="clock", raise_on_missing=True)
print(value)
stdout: 10:54:16
